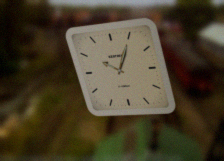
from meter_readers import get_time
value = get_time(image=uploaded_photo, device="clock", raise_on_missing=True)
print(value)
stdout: 10:05
